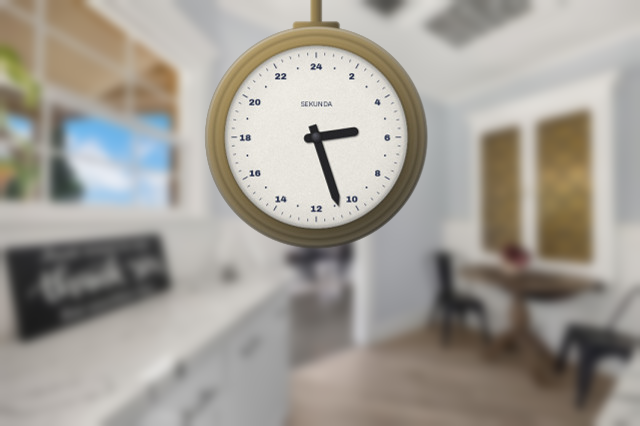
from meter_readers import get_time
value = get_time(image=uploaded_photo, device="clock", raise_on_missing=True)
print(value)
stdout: 5:27
